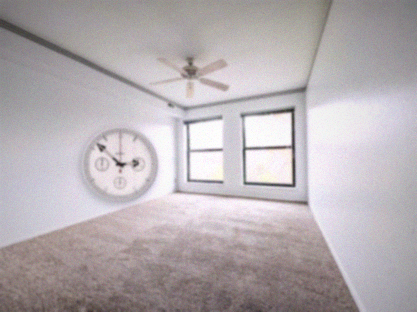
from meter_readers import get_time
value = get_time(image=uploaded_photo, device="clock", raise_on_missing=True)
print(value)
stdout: 2:52
